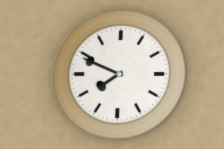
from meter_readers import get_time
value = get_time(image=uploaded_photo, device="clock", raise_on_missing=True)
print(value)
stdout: 7:49
